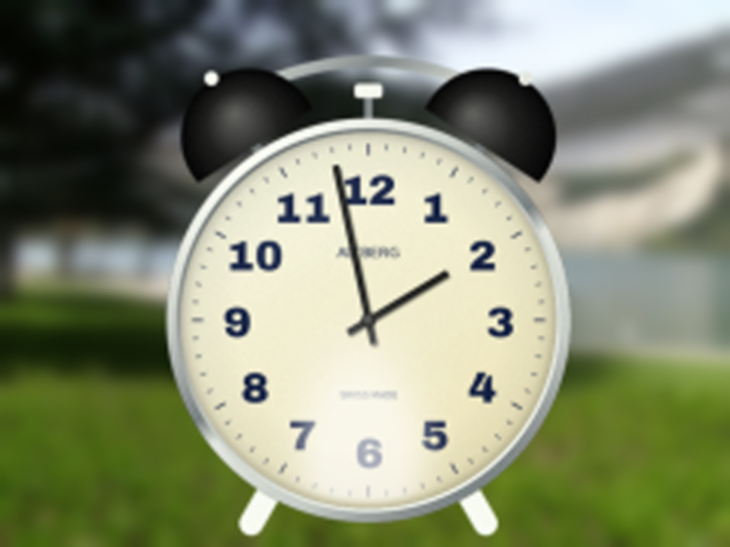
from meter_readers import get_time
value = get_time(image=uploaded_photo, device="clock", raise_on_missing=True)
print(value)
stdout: 1:58
